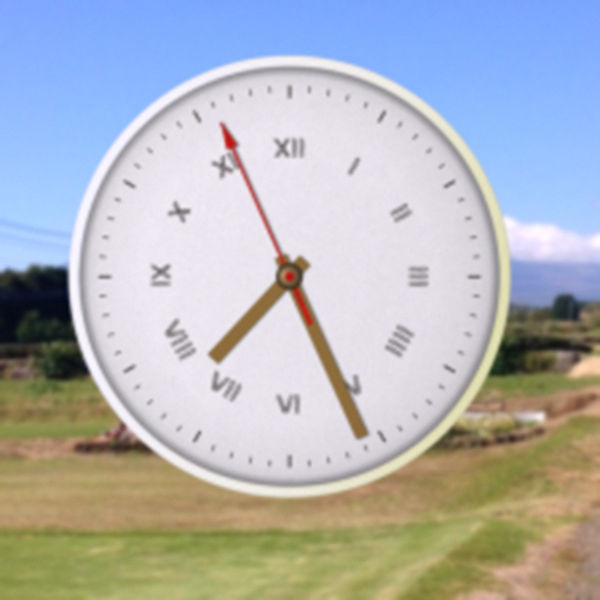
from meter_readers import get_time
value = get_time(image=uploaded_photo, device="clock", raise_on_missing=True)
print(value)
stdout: 7:25:56
